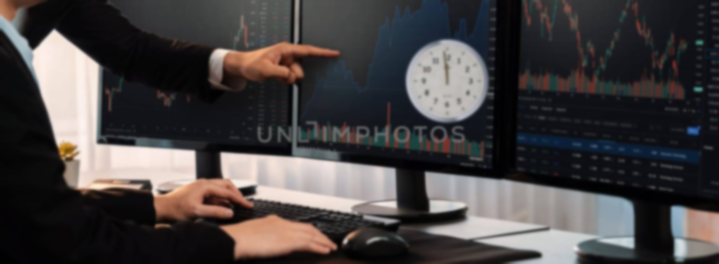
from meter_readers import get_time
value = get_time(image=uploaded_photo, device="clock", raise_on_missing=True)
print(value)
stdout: 11:59
